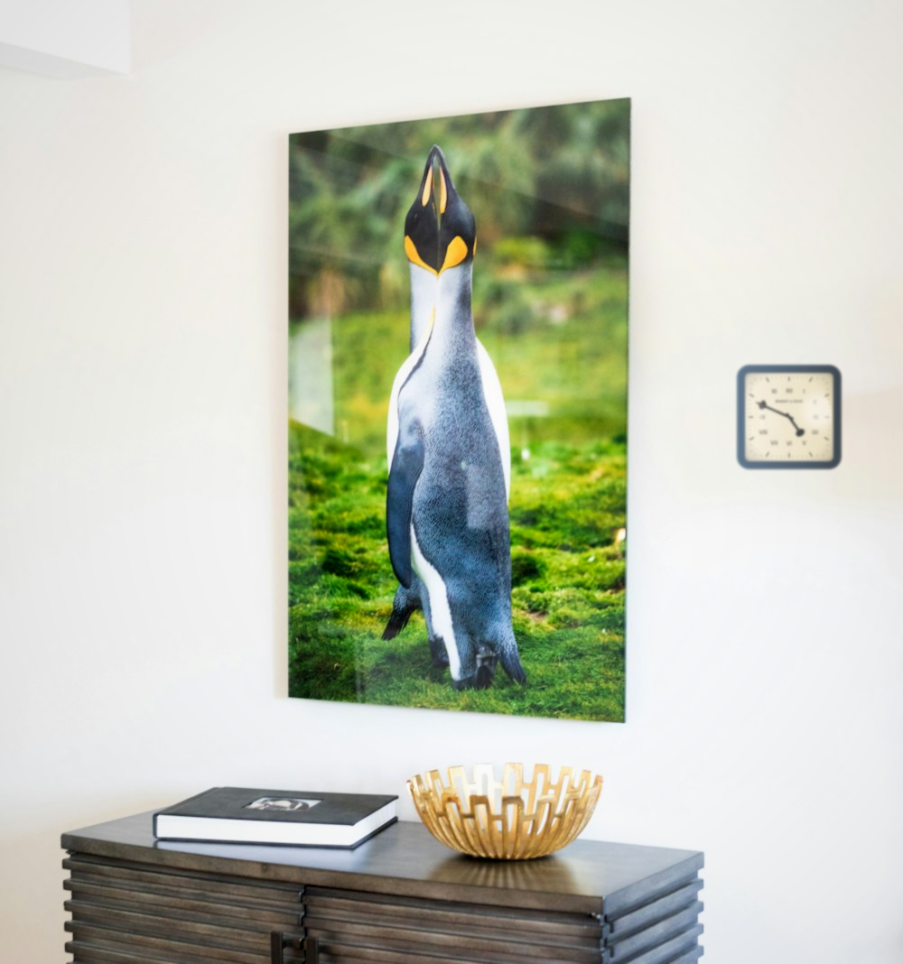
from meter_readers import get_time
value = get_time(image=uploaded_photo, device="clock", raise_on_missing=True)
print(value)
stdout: 4:49
